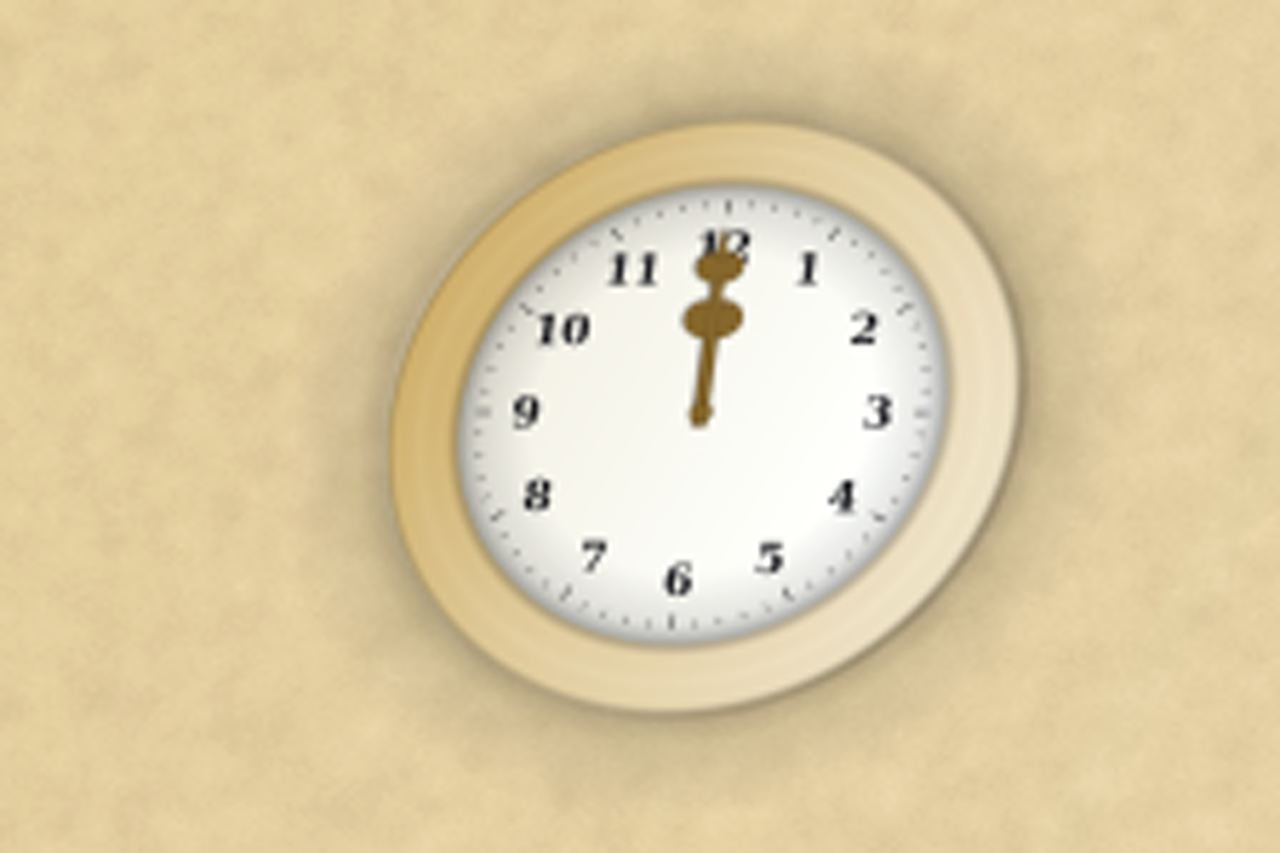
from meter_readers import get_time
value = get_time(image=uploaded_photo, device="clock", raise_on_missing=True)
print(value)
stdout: 12:00
